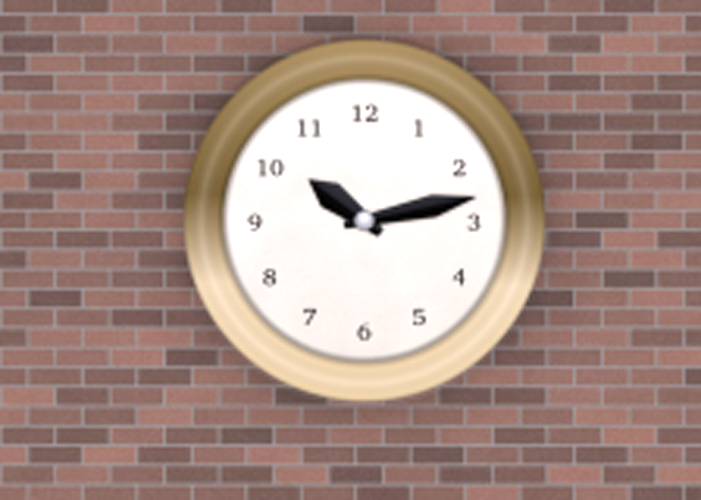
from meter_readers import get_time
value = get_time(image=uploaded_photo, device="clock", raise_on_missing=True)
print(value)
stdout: 10:13
